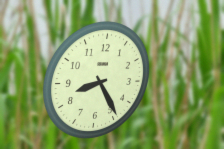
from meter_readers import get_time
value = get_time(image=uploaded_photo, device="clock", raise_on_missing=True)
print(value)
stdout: 8:24
